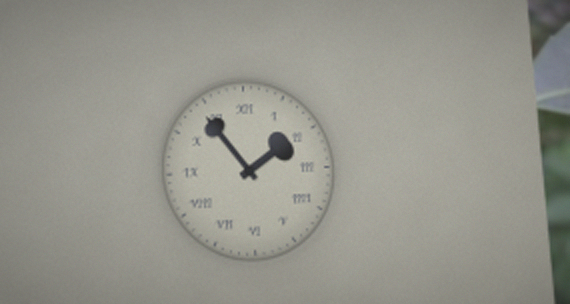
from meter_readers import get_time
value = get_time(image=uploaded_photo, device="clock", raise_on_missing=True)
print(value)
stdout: 1:54
